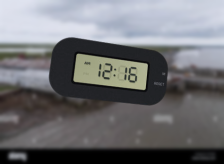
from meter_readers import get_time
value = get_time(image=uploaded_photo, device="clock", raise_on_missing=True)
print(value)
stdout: 12:16
